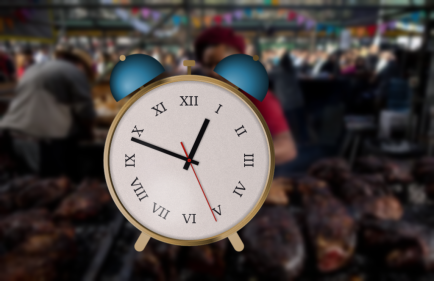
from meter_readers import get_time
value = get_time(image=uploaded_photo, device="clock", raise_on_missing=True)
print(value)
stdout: 12:48:26
